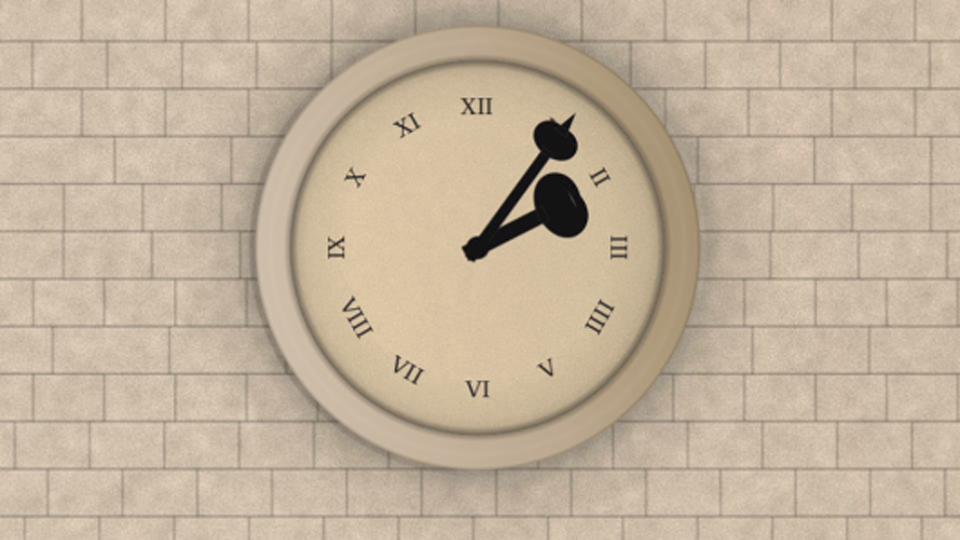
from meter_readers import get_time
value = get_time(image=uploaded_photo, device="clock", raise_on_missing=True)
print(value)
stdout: 2:06
